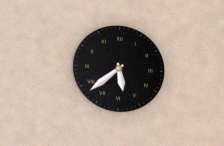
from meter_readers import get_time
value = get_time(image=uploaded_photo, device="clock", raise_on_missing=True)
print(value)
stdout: 5:38
